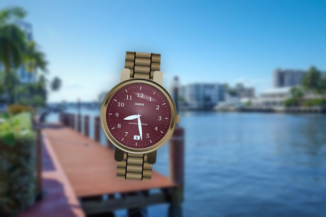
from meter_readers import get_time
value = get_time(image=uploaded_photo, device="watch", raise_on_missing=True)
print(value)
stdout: 8:28
